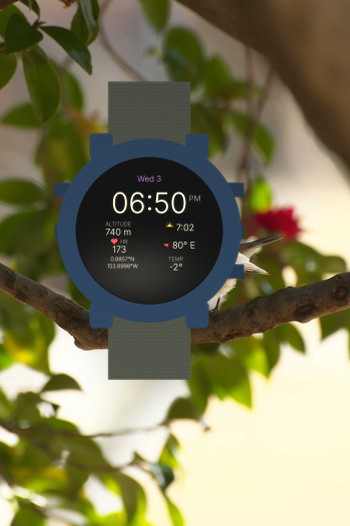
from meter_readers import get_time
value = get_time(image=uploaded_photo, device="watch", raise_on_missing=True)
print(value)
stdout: 6:50
